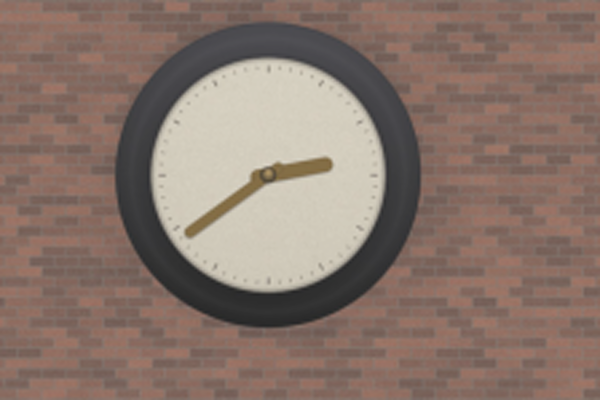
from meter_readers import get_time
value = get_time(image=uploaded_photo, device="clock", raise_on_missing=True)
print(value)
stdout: 2:39
